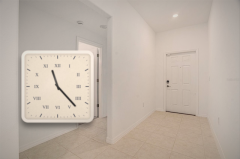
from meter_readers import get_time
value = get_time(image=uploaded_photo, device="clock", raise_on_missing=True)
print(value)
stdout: 11:23
